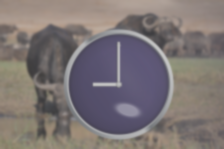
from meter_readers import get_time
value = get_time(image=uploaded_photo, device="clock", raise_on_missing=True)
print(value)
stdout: 9:00
